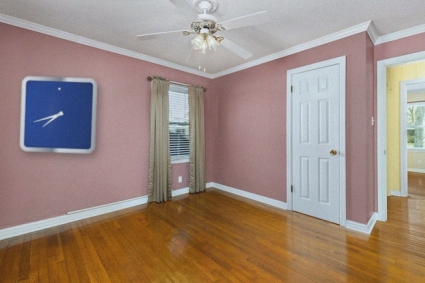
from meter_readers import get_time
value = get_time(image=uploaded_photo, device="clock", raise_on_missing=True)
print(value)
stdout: 7:42
